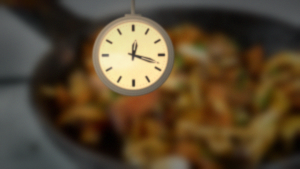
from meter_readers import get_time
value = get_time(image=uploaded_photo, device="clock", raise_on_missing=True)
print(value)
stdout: 12:18
